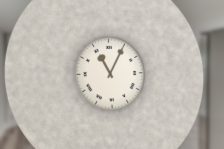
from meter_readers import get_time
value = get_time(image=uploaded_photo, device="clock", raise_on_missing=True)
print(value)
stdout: 11:05
